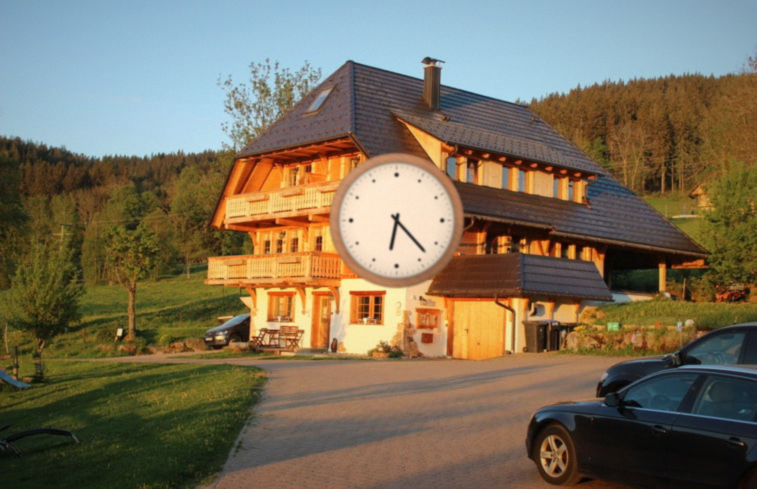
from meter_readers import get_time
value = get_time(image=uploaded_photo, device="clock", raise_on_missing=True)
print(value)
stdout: 6:23
